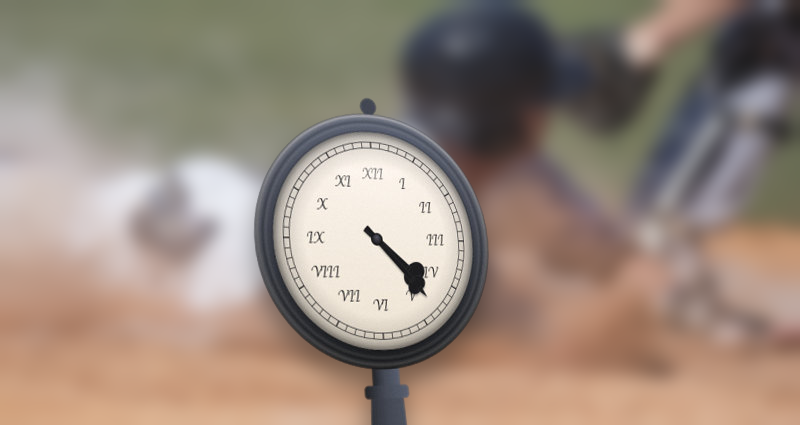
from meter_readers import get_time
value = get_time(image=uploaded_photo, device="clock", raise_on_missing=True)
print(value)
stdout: 4:23
